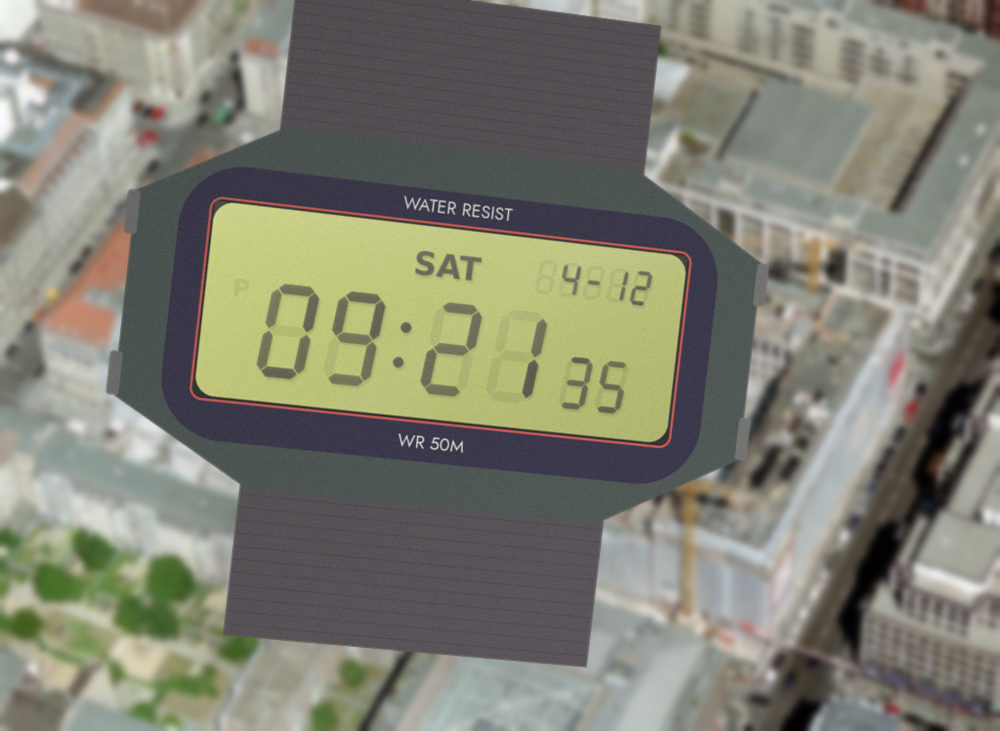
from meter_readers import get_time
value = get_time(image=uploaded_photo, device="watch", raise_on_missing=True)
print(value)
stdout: 9:21:35
